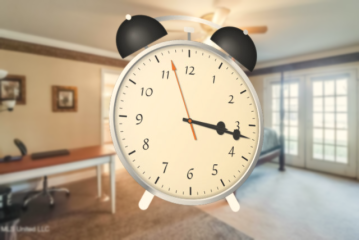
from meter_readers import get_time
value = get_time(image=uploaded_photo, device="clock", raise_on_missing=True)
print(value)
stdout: 3:16:57
